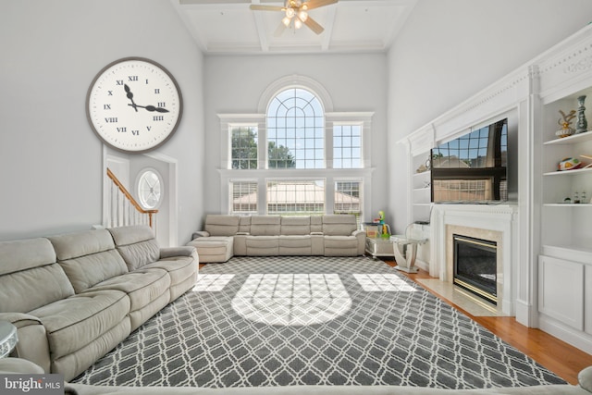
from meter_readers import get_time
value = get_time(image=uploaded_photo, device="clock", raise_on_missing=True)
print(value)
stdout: 11:17
